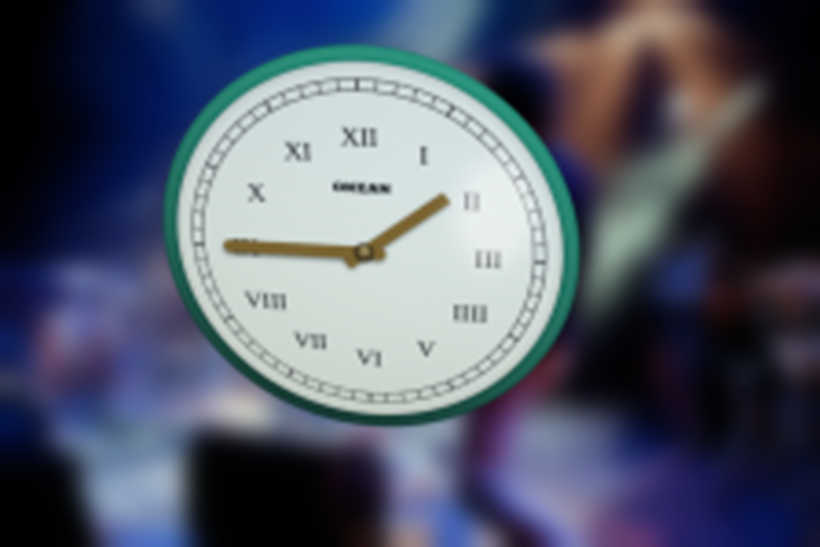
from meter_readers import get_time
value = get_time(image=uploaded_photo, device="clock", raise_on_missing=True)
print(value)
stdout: 1:45
